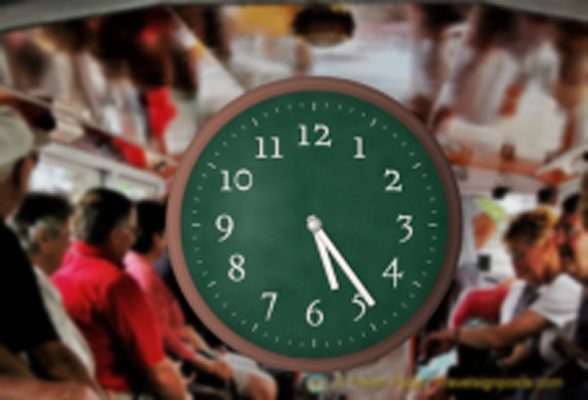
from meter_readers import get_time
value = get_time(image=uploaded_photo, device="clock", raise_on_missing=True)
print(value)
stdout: 5:24
